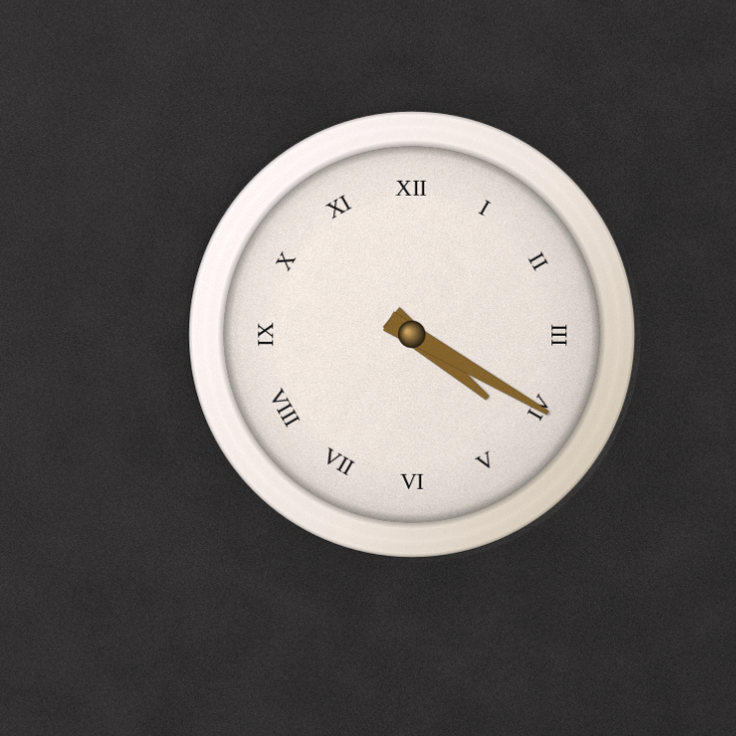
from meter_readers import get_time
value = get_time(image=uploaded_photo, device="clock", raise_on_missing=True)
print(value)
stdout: 4:20
